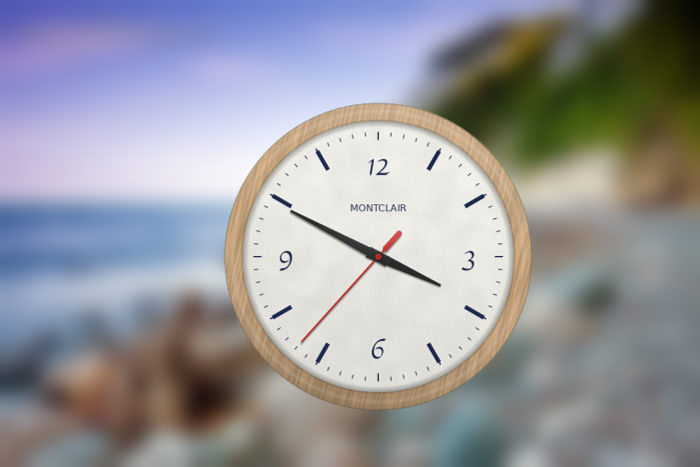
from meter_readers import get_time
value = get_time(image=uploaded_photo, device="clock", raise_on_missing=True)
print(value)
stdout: 3:49:37
